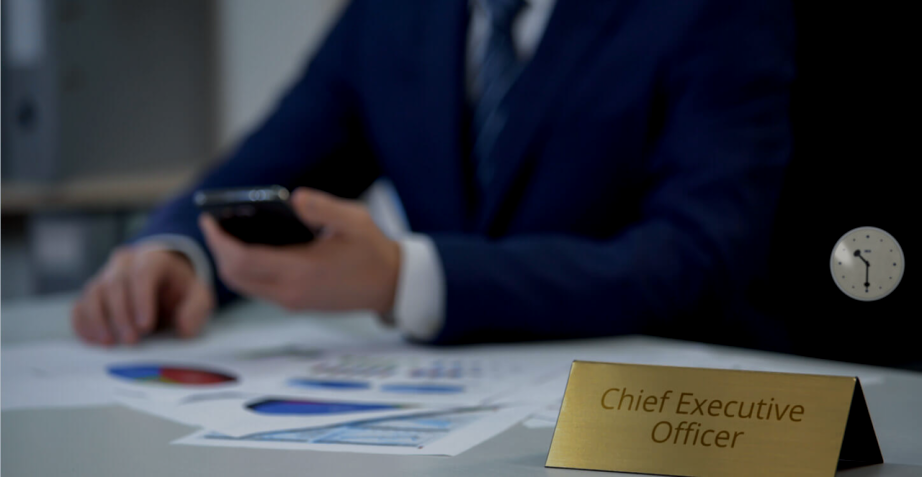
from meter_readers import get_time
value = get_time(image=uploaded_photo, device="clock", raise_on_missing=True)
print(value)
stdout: 10:30
